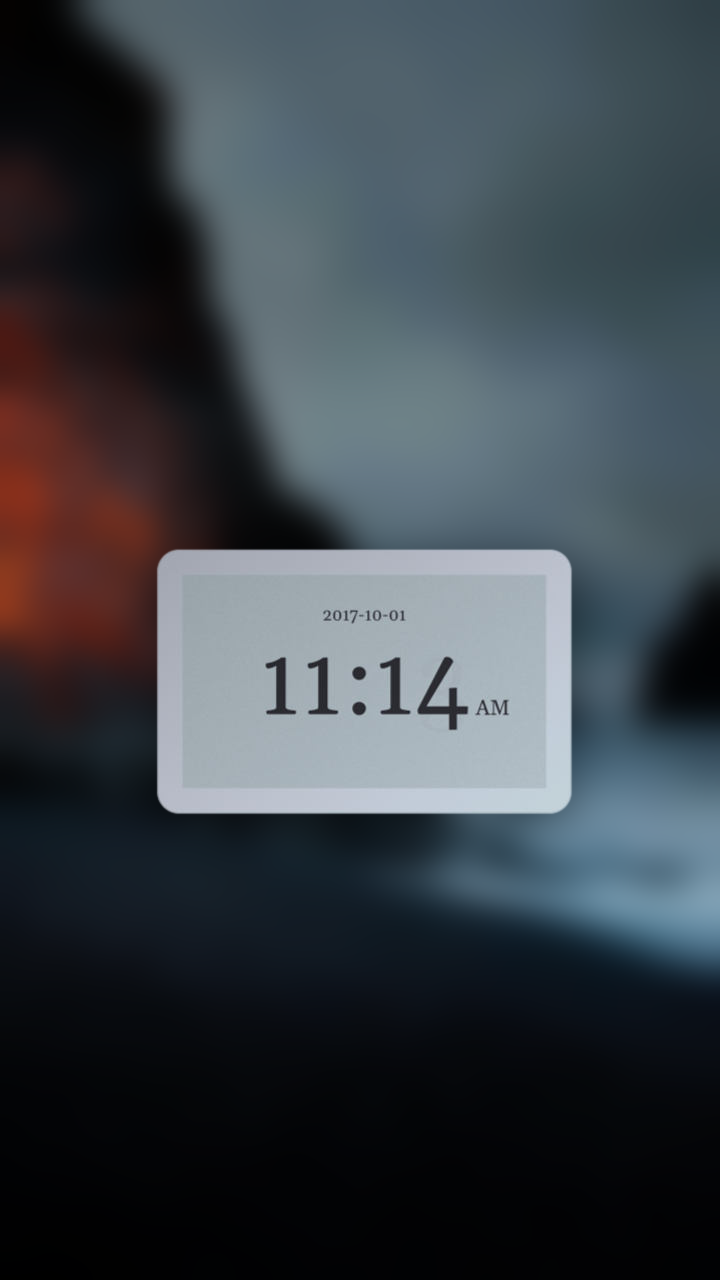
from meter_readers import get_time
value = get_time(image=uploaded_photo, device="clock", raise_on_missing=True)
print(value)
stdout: 11:14
